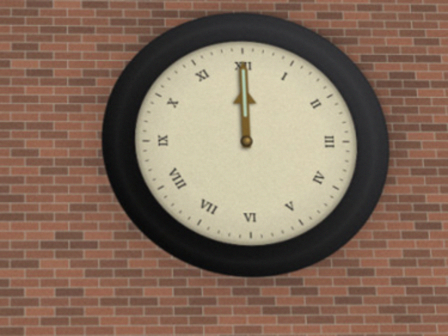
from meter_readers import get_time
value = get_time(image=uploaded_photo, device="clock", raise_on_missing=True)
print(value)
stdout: 12:00
